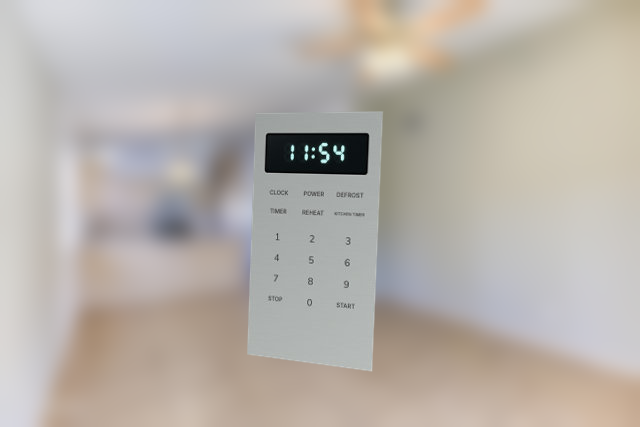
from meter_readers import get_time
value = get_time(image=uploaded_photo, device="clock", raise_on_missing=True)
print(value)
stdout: 11:54
